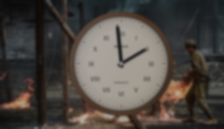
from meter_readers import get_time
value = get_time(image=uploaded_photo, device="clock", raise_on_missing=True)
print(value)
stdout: 1:59
